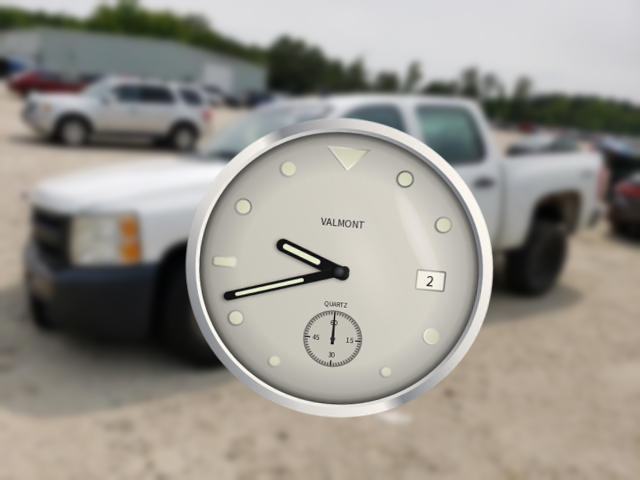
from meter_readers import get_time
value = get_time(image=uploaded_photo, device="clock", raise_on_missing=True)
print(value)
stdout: 9:42
